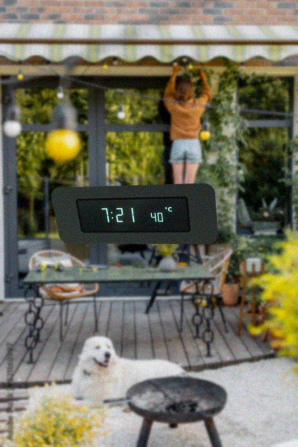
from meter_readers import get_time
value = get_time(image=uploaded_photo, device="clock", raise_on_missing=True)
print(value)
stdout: 7:21
